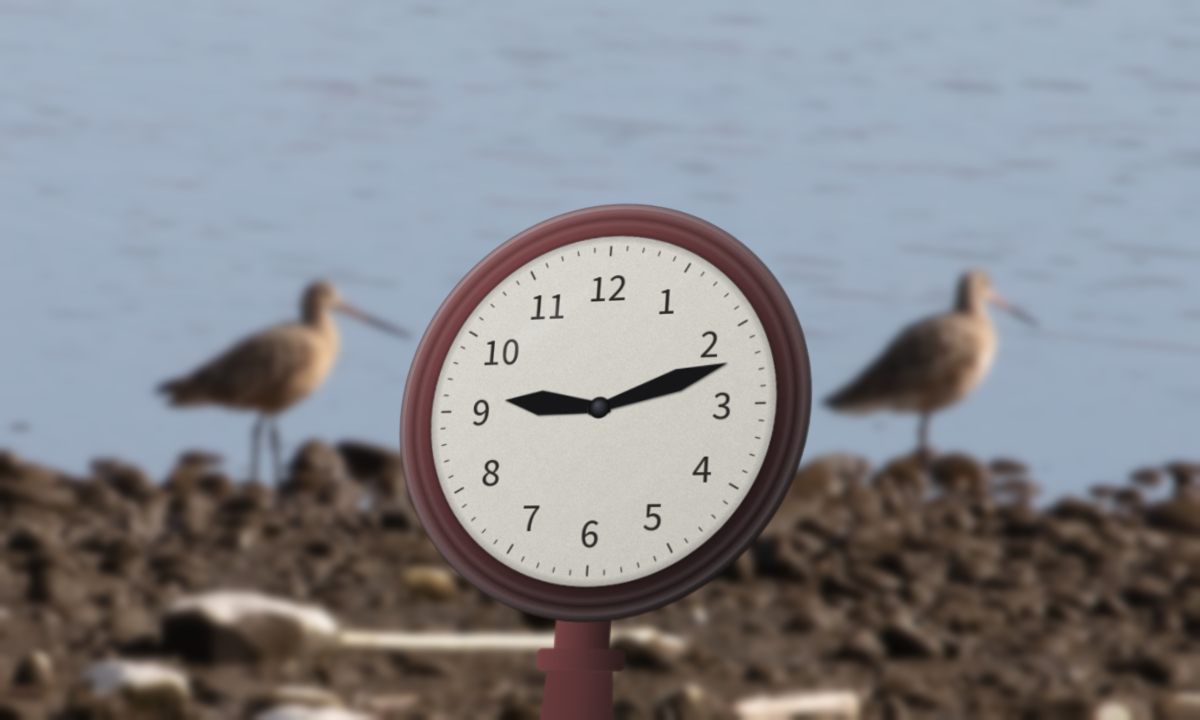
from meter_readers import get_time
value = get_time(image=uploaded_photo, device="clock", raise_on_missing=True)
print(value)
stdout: 9:12
